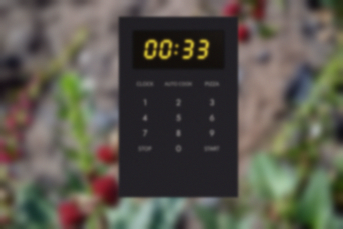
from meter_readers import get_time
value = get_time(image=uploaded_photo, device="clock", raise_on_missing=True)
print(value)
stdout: 0:33
